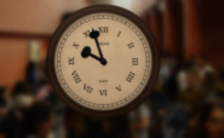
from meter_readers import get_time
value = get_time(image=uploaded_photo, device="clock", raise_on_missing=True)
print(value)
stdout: 9:57
